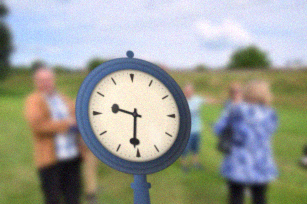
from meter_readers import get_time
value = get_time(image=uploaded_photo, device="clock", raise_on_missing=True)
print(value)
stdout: 9:31
